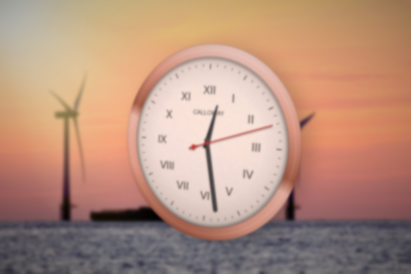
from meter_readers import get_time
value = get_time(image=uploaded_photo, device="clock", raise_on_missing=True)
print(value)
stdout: 12:28:12
